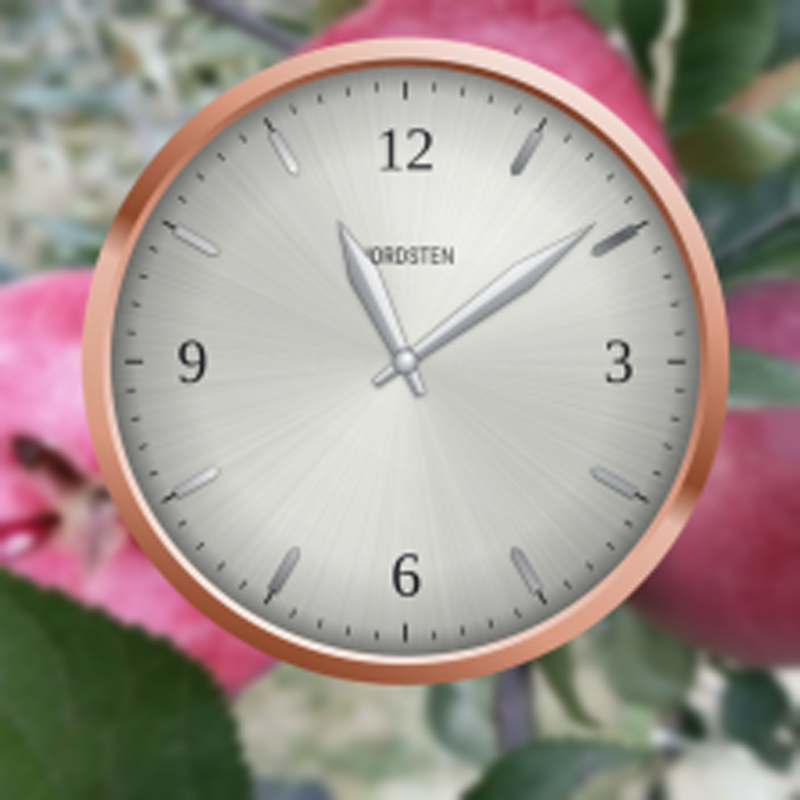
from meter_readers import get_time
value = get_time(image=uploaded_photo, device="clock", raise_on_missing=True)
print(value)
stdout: 11:09
